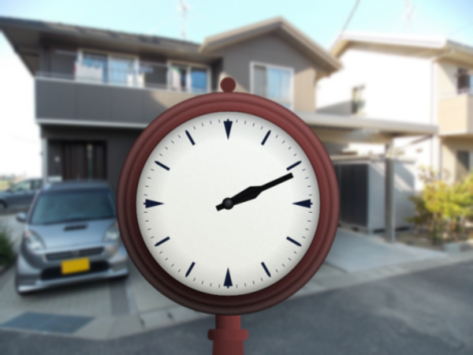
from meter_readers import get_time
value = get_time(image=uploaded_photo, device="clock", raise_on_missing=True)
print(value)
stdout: 2:11
